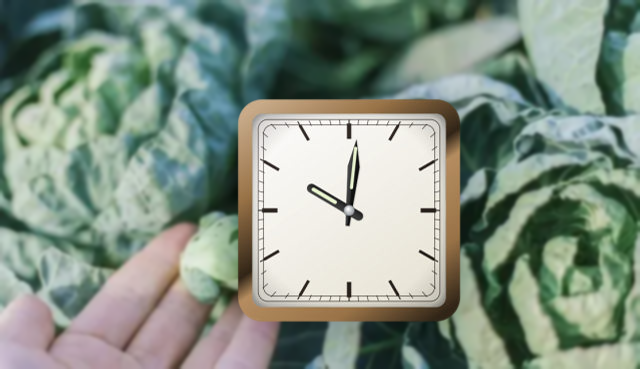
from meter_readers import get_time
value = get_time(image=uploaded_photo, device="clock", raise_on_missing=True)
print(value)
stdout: 10:01
